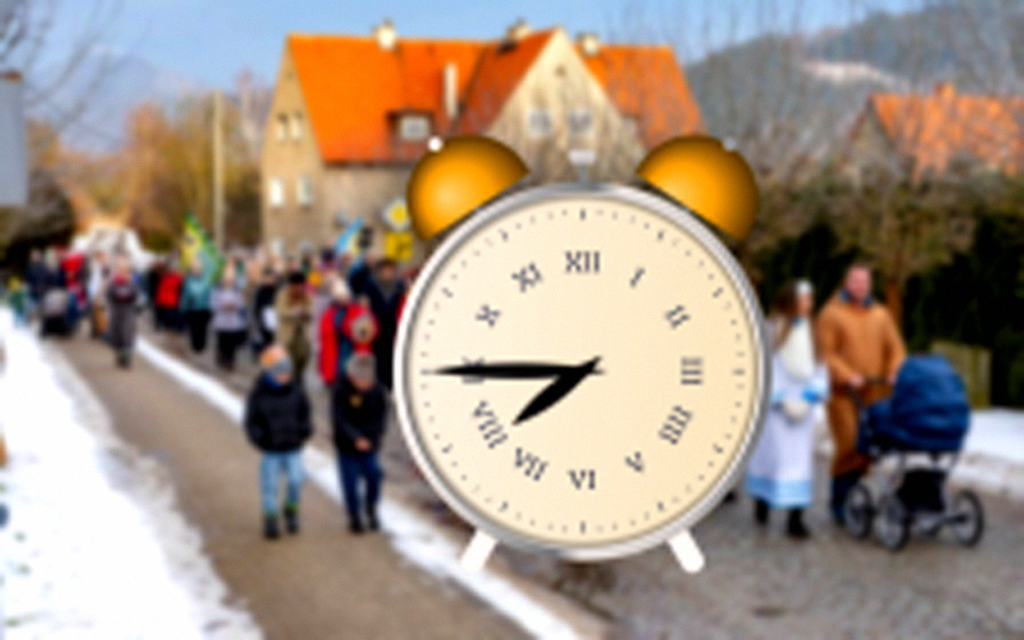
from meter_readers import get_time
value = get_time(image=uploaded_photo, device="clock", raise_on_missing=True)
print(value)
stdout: 7:45
